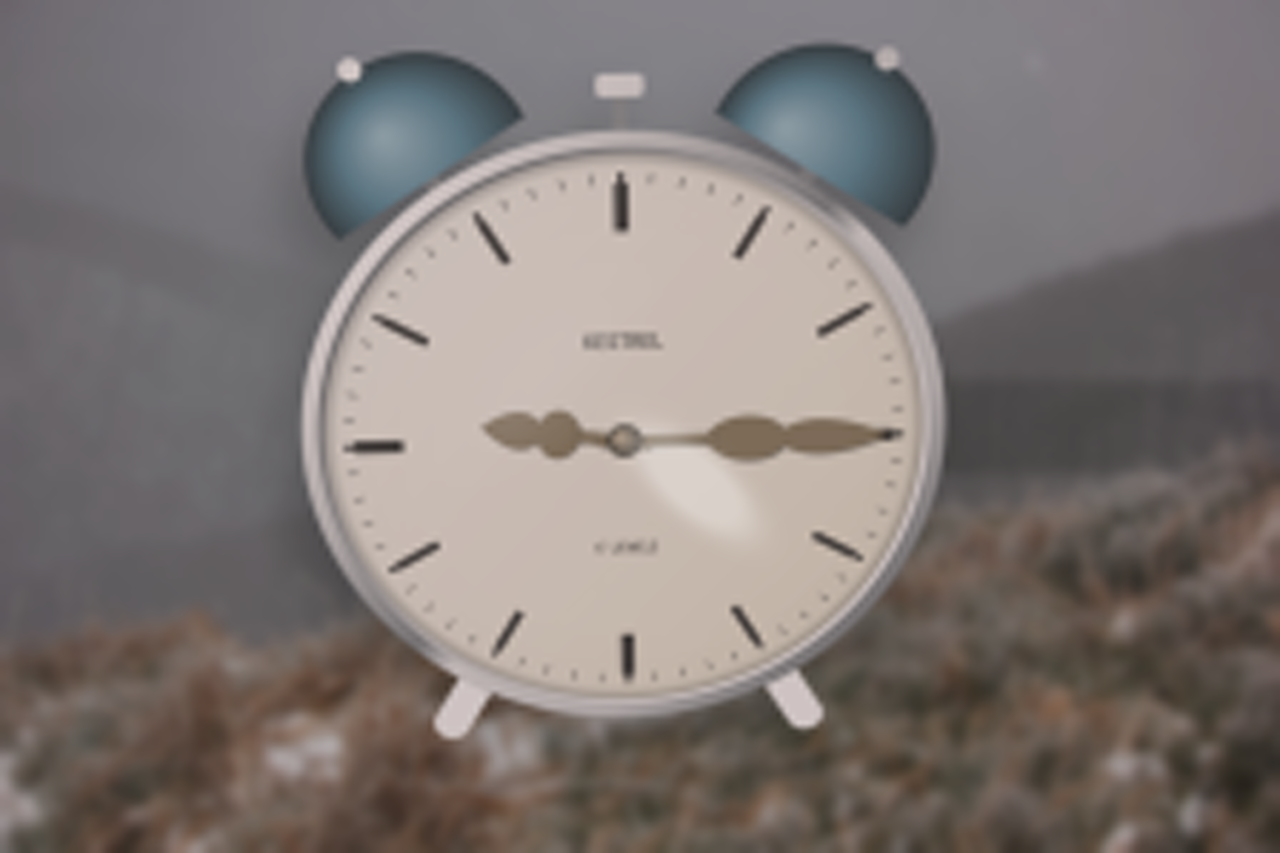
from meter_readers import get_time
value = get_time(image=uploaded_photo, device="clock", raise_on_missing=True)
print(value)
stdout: 9:15
